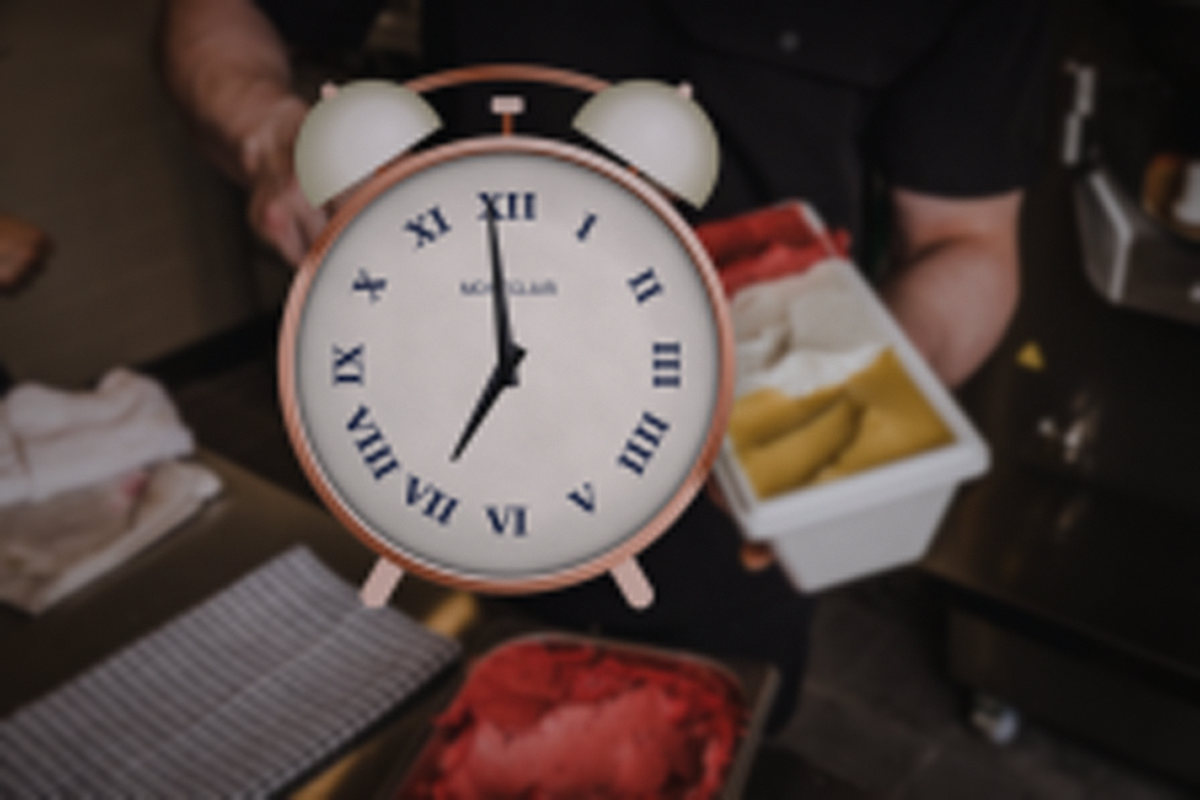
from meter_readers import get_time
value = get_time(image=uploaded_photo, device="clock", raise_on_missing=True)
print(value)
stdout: 6:59
